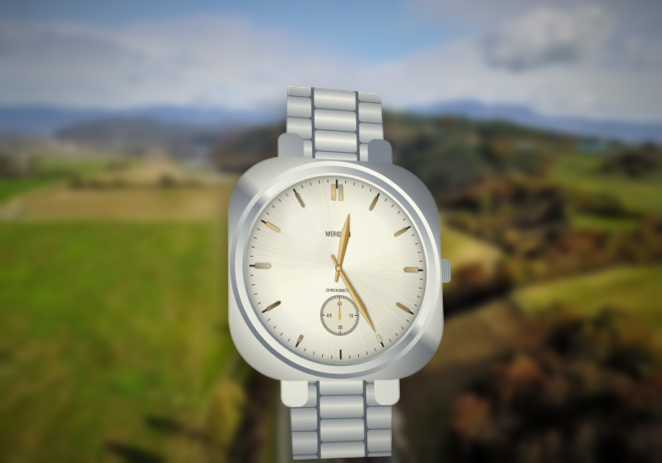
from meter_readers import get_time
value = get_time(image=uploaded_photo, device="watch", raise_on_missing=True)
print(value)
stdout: 12:25
